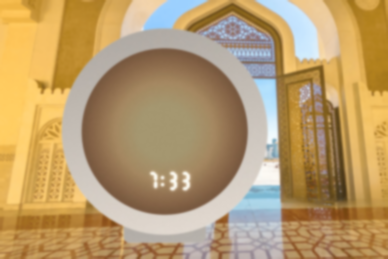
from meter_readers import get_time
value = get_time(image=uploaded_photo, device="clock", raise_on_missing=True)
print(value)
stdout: 7:33
